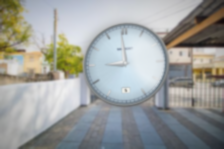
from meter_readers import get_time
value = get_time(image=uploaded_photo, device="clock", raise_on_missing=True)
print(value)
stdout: 8:59
